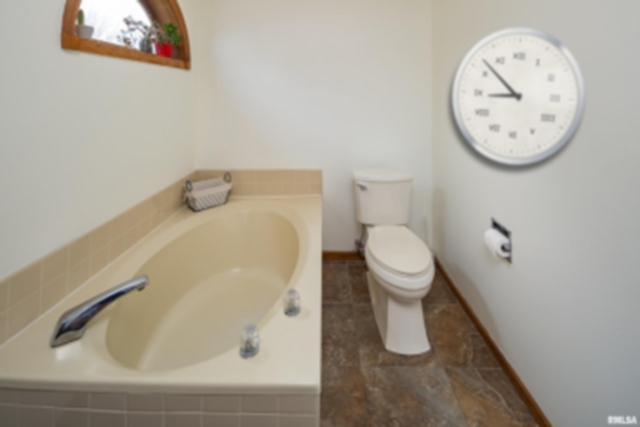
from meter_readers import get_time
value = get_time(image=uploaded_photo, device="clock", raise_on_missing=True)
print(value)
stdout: 8:52
